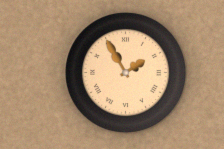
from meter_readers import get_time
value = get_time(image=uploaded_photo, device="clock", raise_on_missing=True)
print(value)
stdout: 1:55
